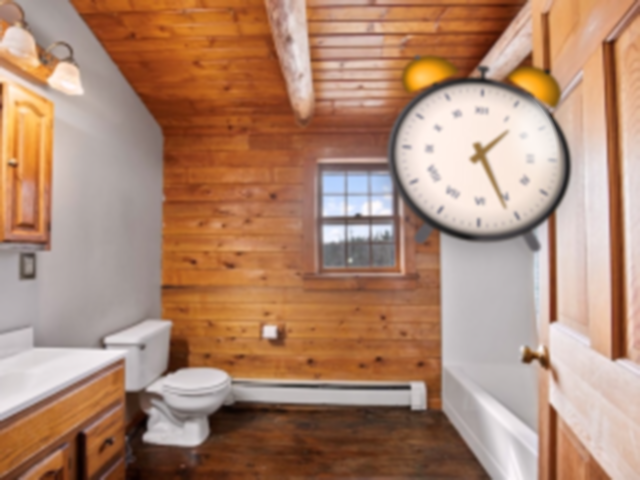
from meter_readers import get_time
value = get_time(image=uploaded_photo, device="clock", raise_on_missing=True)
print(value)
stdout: 1:26
